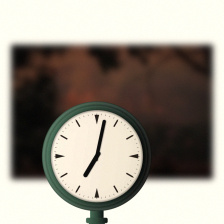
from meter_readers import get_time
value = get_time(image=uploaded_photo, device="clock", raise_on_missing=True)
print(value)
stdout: 7:02
